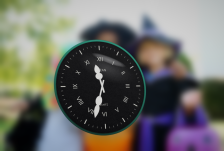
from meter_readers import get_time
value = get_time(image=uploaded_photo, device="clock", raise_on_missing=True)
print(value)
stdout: 11:33
